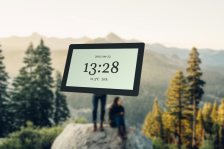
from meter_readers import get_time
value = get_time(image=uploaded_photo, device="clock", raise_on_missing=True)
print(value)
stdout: 13:28
